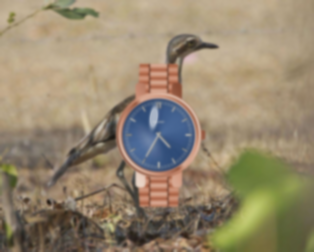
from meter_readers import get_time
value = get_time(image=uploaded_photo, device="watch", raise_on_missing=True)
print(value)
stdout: 4:35
